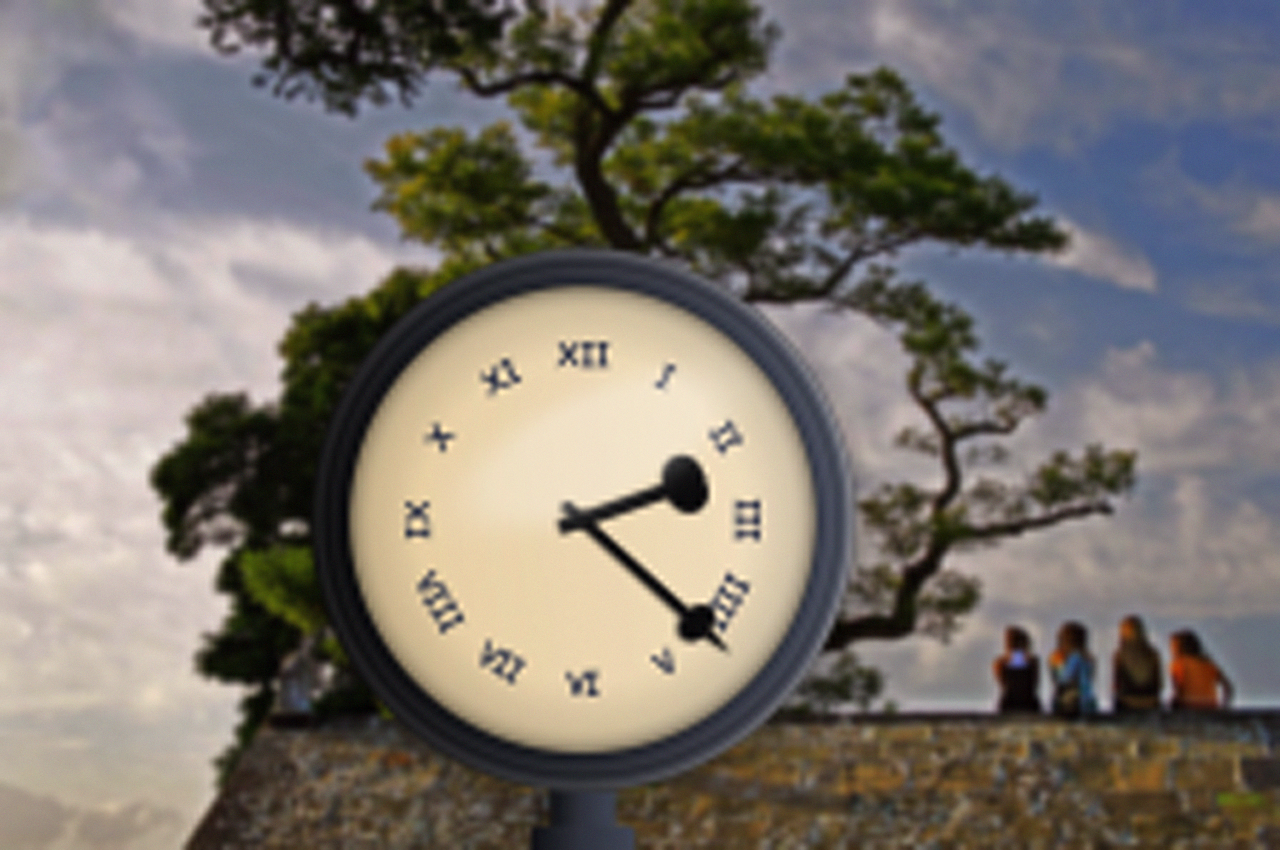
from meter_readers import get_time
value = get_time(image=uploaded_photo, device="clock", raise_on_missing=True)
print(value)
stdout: 2:22
